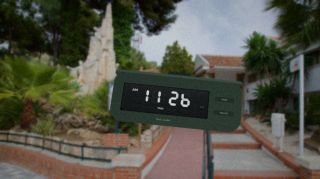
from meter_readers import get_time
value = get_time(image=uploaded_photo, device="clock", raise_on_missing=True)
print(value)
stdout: 11:26
